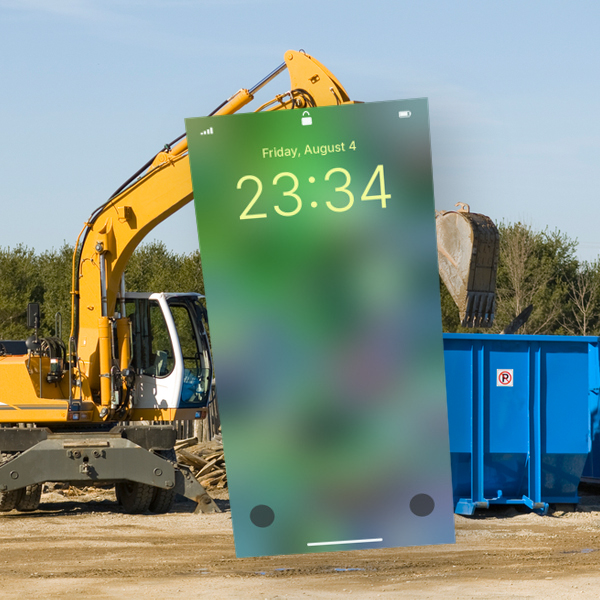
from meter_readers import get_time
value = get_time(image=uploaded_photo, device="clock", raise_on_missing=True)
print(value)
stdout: 23:34
